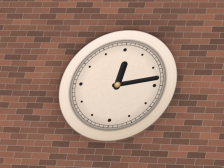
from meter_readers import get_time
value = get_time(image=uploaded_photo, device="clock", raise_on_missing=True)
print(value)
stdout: 12:13
